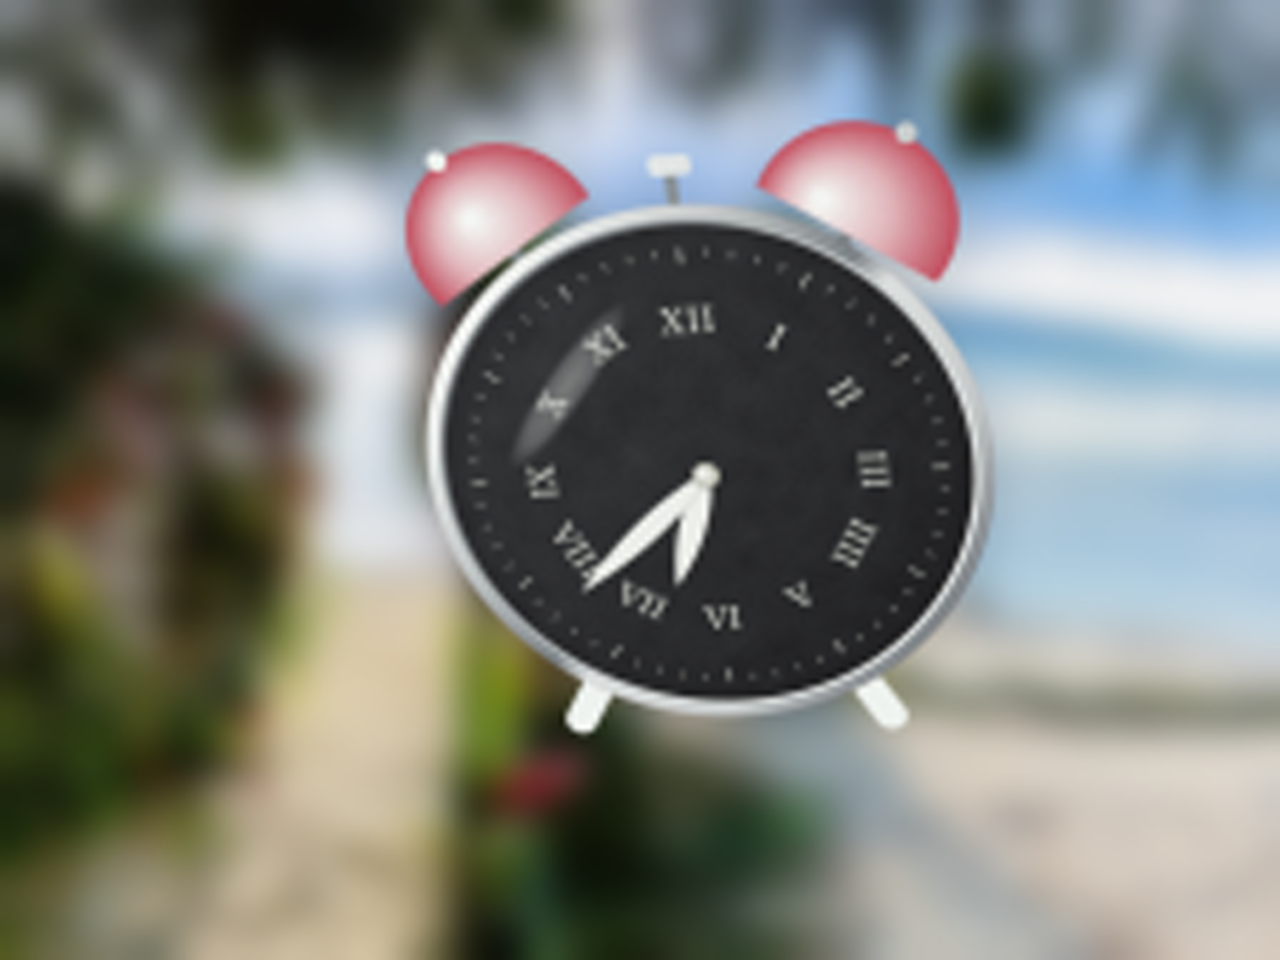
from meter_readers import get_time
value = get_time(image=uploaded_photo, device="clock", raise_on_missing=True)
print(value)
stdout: 6:38
